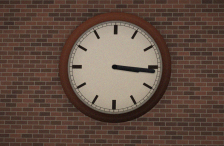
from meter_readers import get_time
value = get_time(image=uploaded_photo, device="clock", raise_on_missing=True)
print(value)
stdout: 3:16
